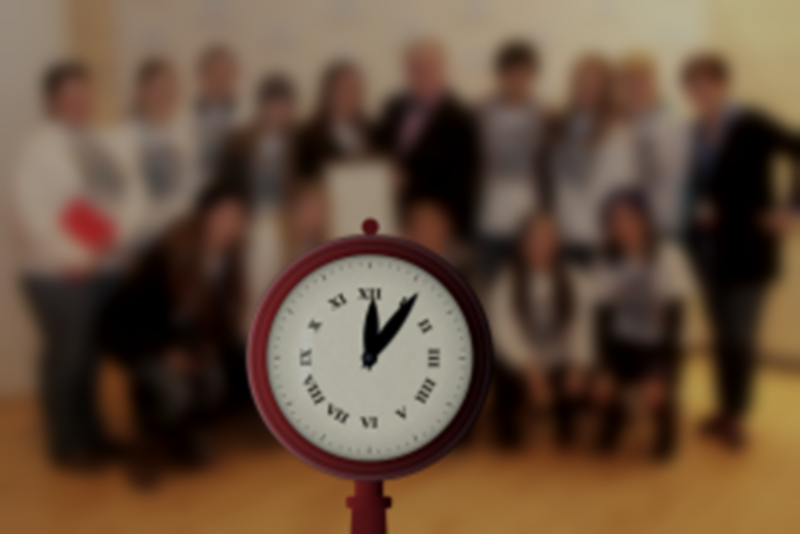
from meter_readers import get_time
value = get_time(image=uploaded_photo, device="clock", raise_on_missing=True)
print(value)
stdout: 12:06
